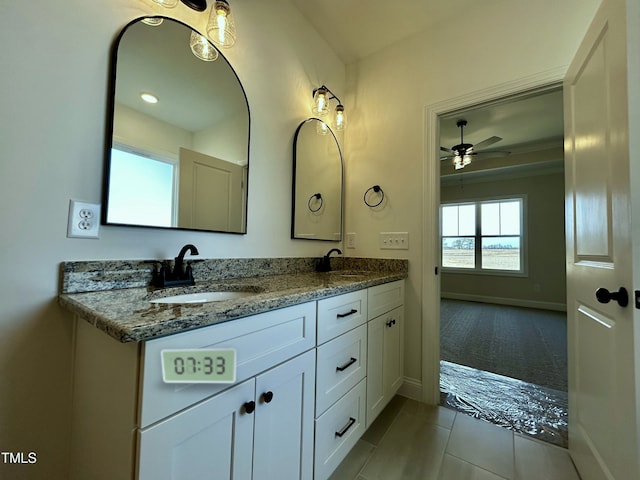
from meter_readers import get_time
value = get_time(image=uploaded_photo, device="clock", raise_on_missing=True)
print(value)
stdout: 7:33
